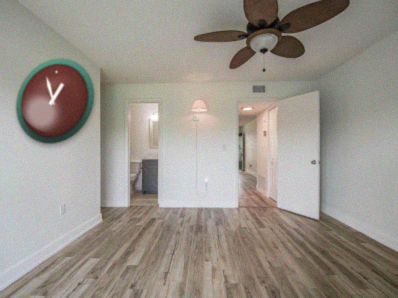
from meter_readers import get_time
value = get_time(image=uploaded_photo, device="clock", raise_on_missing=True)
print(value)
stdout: 12:56
